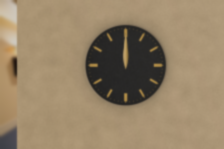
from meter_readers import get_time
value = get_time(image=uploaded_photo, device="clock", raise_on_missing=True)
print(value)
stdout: 12:00
